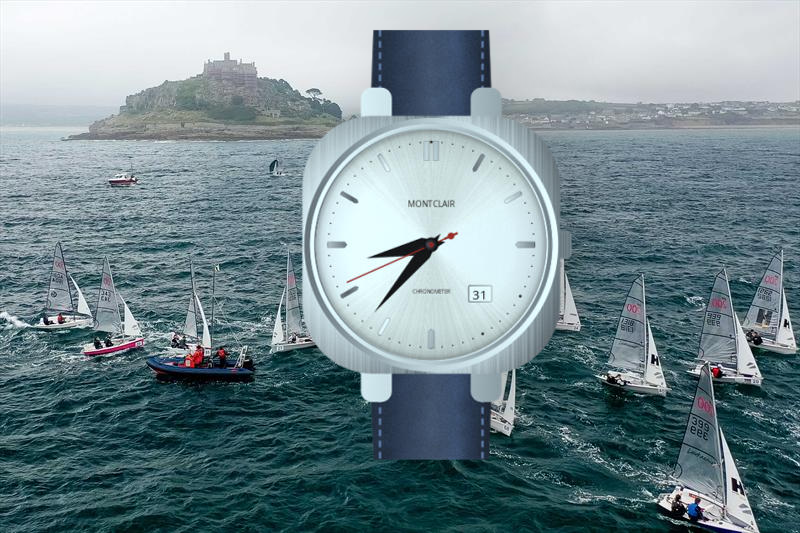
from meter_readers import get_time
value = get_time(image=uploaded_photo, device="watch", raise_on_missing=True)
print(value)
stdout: 8:36:41
